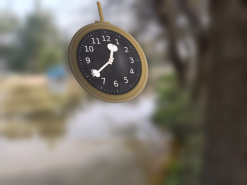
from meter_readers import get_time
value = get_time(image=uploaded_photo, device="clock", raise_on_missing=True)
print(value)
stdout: 12:39
